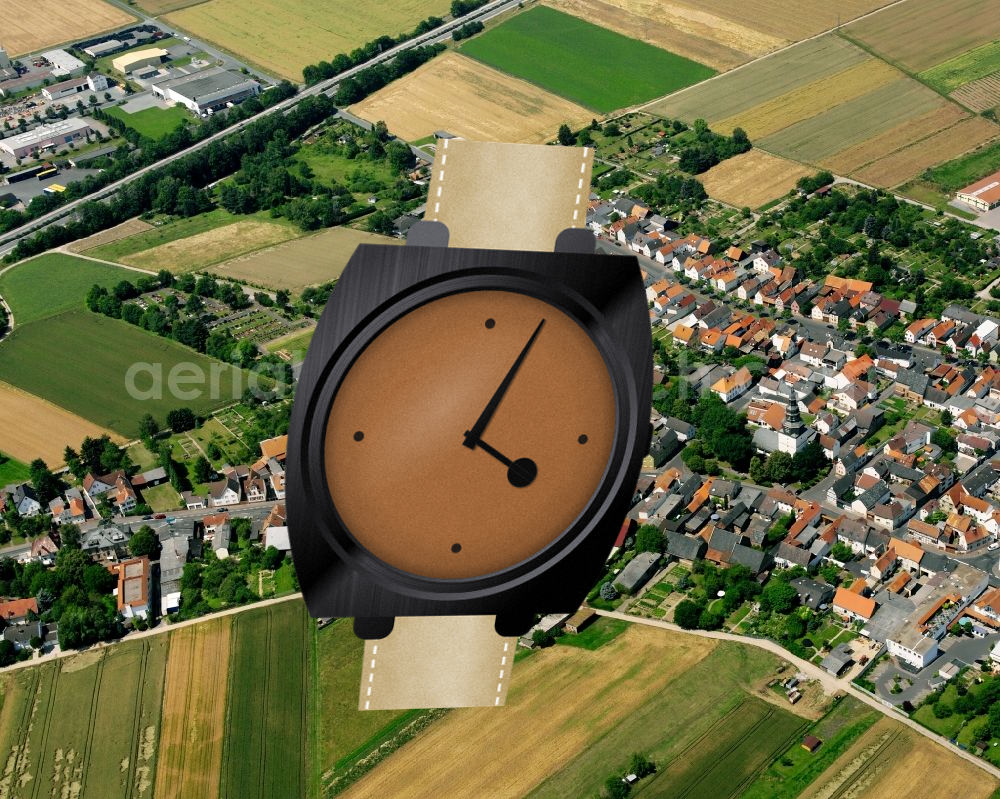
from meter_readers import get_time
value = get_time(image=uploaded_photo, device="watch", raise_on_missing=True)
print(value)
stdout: 4:04
